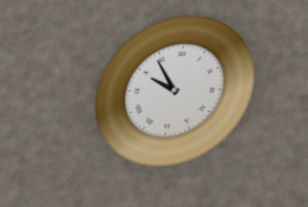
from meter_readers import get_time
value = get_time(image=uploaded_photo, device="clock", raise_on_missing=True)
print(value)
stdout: 9:54
